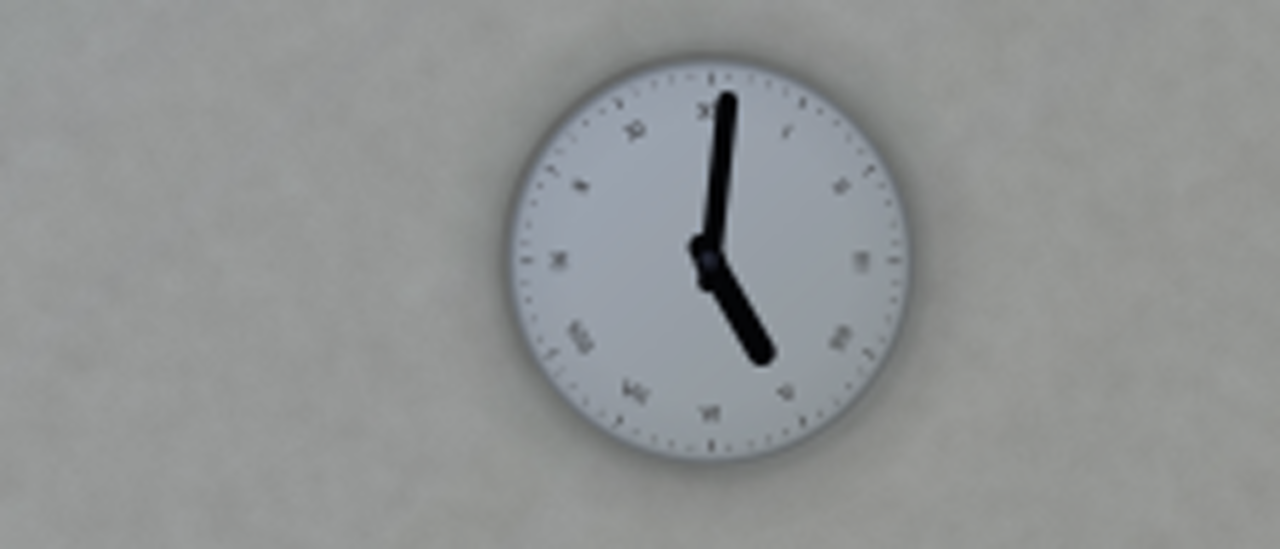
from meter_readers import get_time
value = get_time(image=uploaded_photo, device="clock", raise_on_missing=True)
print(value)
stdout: 5:01
